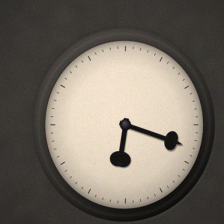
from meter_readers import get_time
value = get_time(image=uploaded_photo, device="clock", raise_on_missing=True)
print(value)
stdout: 6:18
